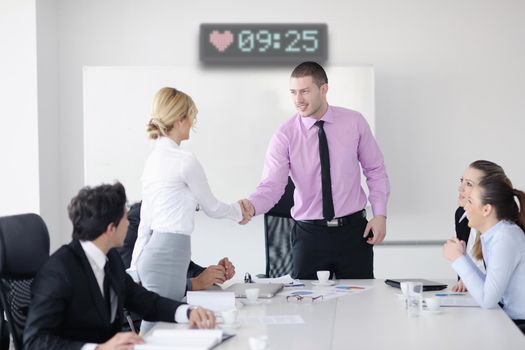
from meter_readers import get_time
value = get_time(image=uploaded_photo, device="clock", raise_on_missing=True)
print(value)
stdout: 9:25
